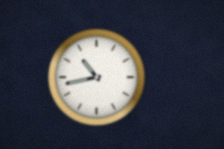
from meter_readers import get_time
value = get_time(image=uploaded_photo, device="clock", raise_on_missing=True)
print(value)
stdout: 10:43
